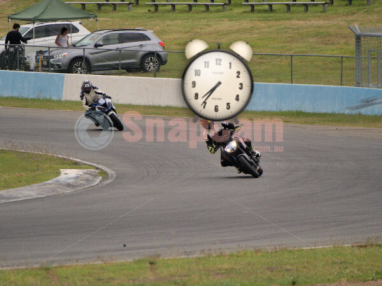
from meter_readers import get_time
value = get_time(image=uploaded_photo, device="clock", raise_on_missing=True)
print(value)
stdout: 7:36
